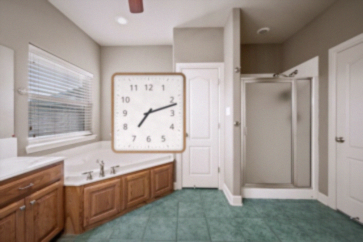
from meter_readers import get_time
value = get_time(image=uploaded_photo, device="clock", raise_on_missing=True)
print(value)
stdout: 7:12
